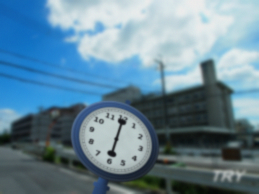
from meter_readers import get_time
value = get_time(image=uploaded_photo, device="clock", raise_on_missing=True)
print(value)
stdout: 6:00
